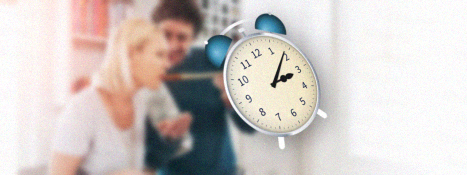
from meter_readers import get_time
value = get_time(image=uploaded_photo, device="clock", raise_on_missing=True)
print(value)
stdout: 3:09
